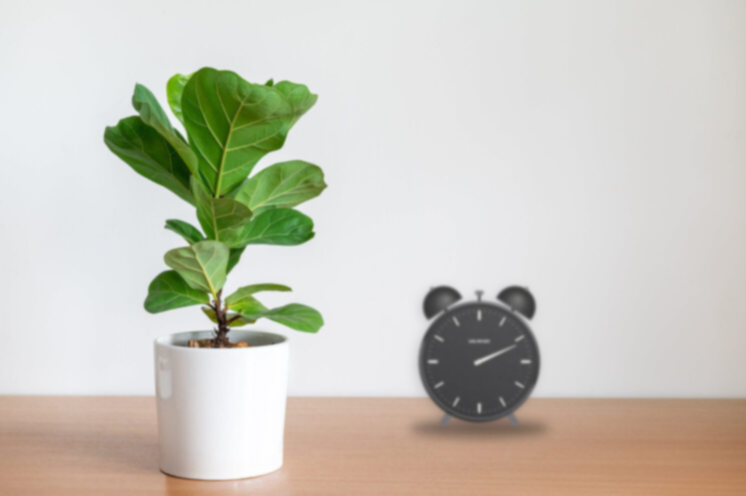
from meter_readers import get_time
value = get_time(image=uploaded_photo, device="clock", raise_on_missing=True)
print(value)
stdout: 2:11
